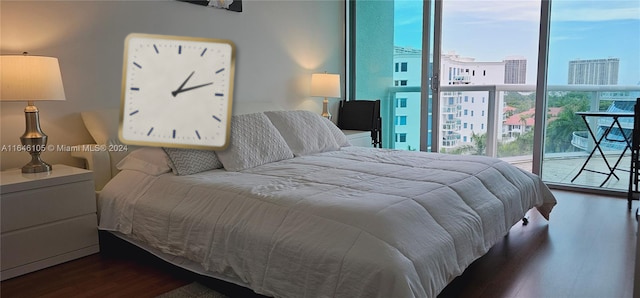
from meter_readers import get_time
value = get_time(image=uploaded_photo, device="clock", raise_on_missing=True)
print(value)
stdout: 1:12
